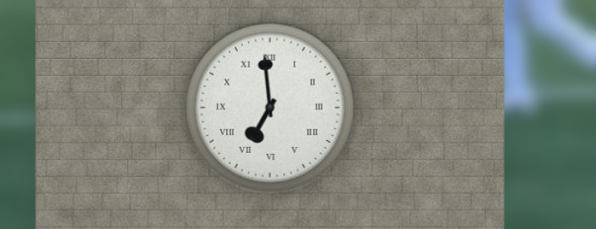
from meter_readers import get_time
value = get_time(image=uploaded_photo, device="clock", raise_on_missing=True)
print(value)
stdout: 6:59
